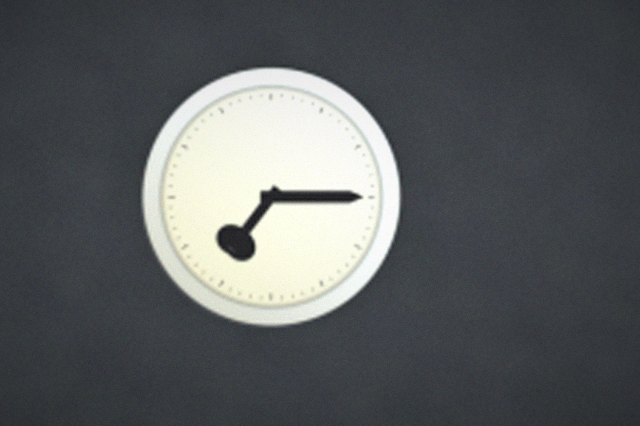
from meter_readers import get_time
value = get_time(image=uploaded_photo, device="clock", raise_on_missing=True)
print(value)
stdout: 7:15
